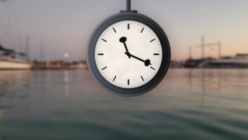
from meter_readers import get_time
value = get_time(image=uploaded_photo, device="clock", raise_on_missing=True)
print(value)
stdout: 11:19
